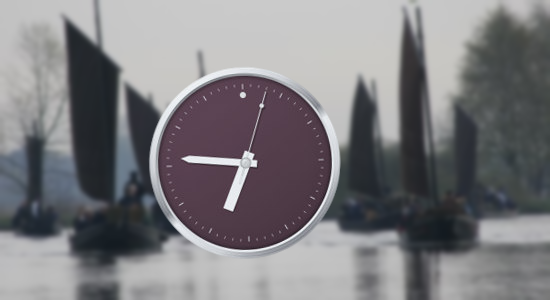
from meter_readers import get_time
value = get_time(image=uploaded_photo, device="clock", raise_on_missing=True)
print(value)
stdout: 6:46:03
